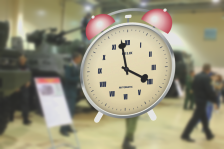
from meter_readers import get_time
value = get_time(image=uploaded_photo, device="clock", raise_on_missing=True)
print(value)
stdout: 3:58
